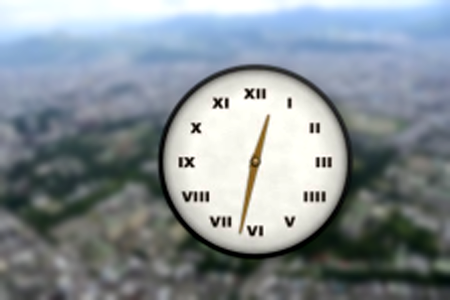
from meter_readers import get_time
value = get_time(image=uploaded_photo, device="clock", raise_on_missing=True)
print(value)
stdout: 12:32
